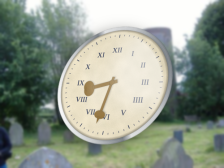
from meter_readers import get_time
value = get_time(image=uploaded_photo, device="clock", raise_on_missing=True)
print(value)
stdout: 8:32
